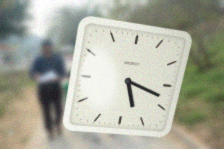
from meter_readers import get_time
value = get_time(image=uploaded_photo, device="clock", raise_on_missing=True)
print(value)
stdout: 5:18
